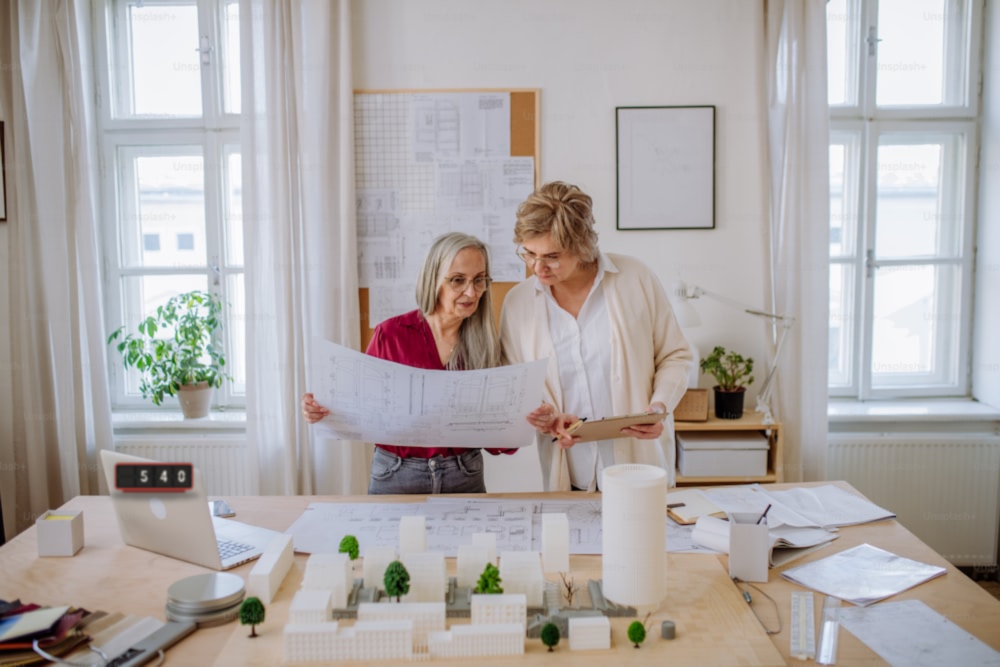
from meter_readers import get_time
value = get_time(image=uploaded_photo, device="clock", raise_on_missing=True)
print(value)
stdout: 5:40
